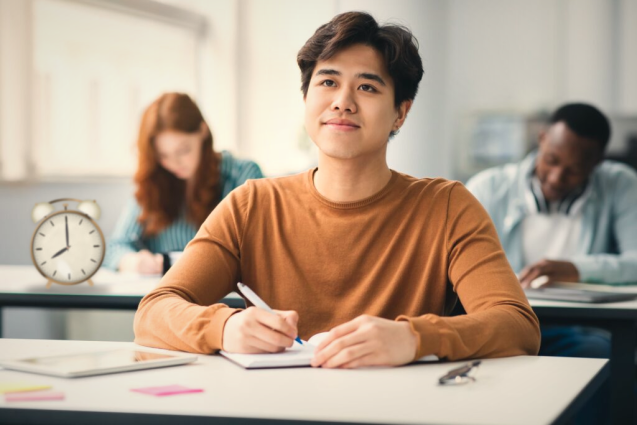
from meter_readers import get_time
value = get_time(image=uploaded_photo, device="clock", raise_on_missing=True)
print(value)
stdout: 8:00
